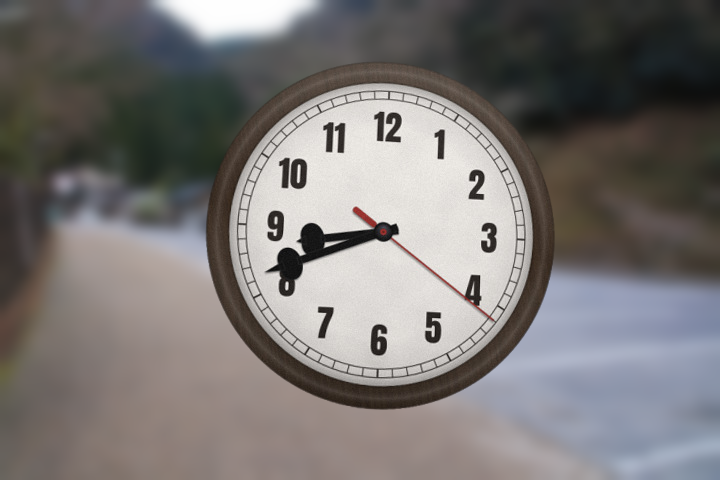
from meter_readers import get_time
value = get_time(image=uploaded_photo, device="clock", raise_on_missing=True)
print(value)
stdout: 8:41:21
